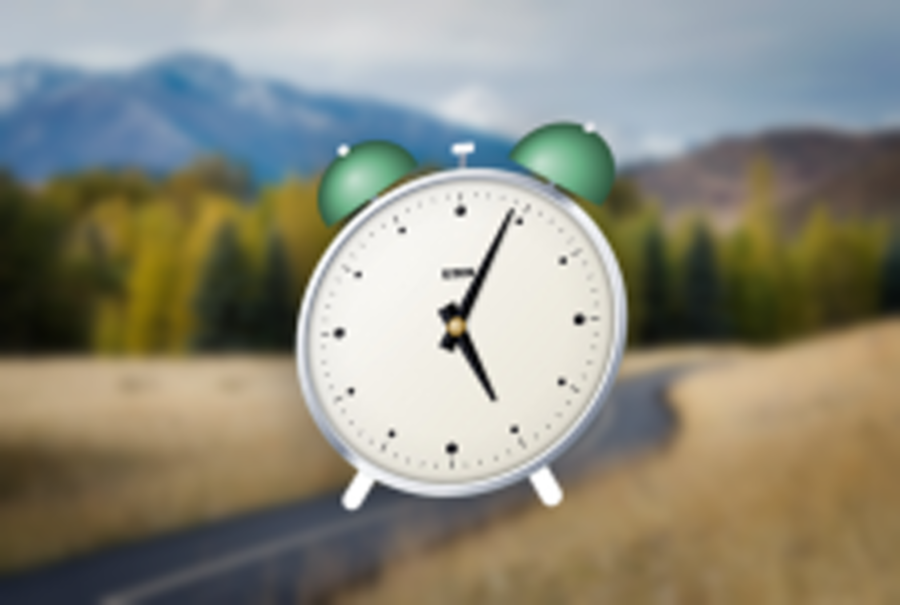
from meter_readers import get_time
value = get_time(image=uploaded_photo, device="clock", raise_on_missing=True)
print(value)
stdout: 5:04
